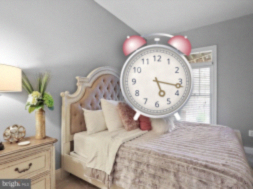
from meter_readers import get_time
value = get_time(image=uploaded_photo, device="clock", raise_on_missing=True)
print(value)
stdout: 5:17
